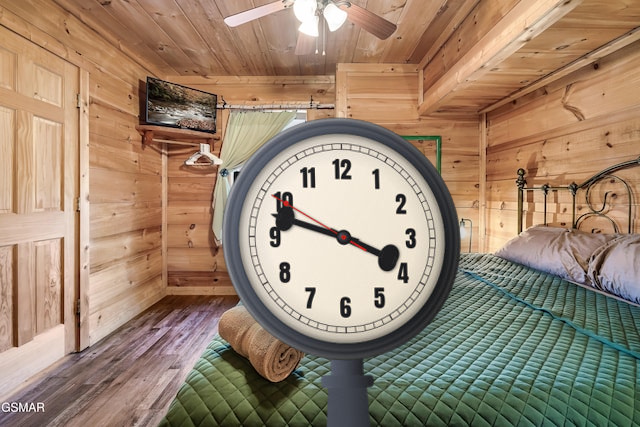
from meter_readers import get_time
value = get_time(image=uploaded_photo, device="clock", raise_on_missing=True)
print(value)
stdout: 3:47:50
